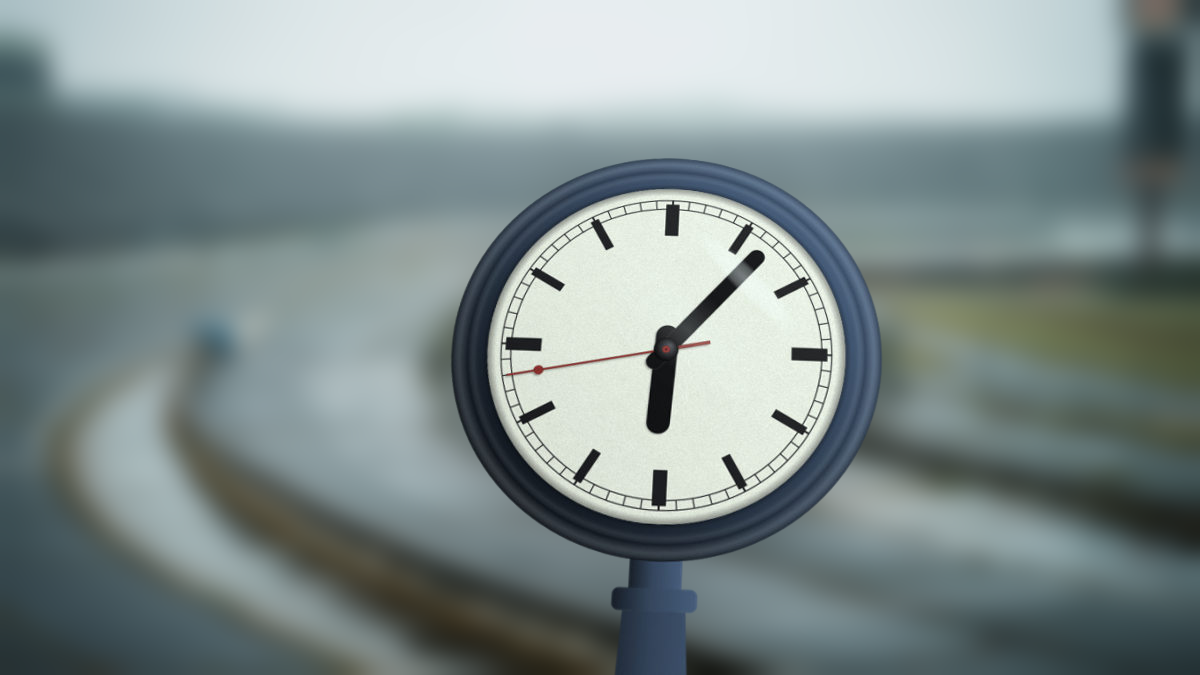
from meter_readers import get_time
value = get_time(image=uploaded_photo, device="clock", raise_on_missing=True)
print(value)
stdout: 6:06:43
